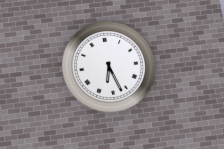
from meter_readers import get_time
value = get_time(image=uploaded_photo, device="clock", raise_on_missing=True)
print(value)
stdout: 6:27
